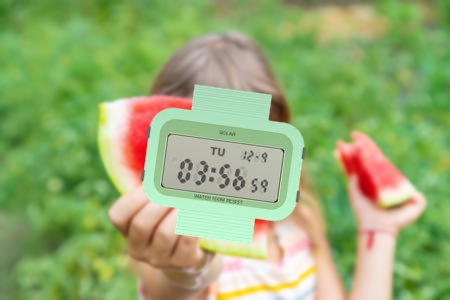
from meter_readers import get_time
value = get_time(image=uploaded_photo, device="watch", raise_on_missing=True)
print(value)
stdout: 3:56:59
